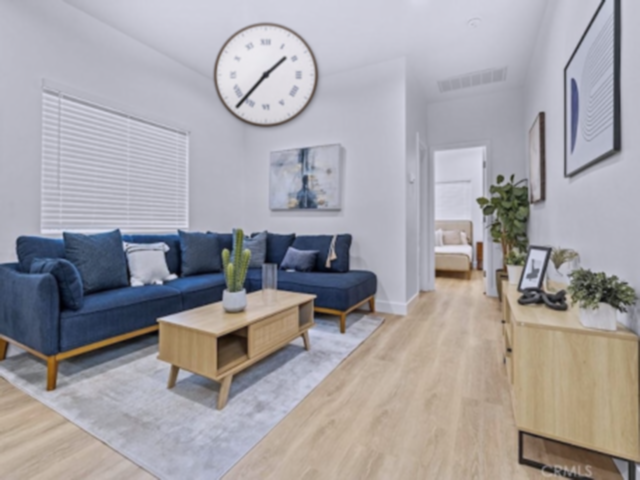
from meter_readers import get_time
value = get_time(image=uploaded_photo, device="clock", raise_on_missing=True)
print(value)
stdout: 1:37
